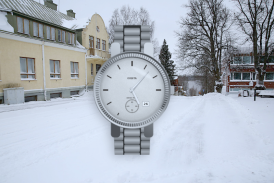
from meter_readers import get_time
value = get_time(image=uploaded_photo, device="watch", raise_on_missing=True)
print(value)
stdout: 5:07
